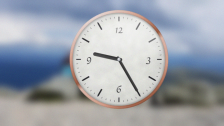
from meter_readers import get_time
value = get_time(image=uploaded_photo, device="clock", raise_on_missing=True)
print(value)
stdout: 9:25
